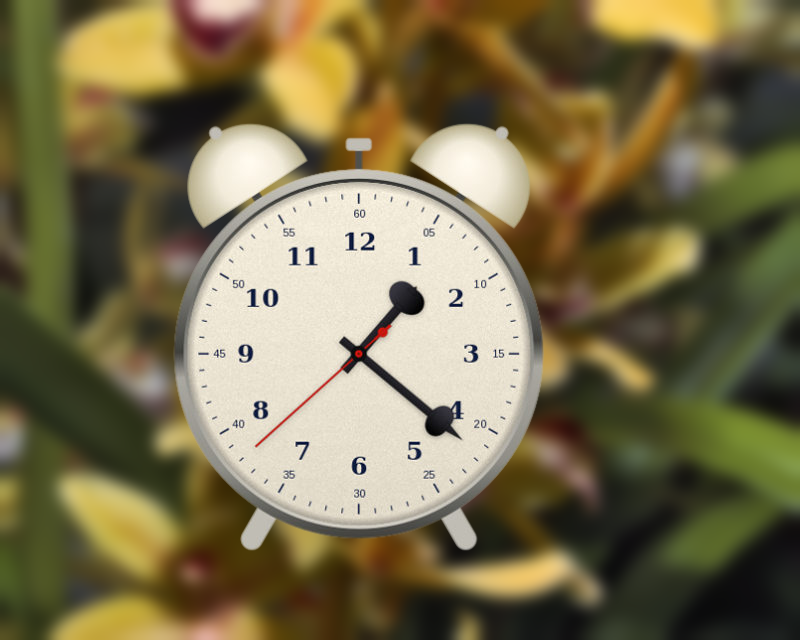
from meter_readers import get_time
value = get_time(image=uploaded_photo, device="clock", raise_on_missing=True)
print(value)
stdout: 1:21:38
